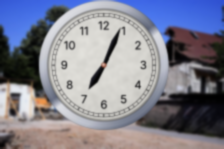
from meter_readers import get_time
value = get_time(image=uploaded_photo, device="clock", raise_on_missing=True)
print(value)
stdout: 7:04
